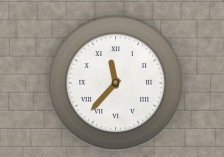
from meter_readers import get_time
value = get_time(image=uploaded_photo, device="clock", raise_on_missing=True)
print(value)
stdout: 11:37
